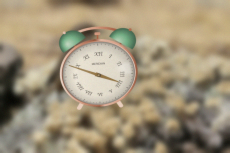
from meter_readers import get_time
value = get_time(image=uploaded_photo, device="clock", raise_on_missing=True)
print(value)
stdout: 3:49
